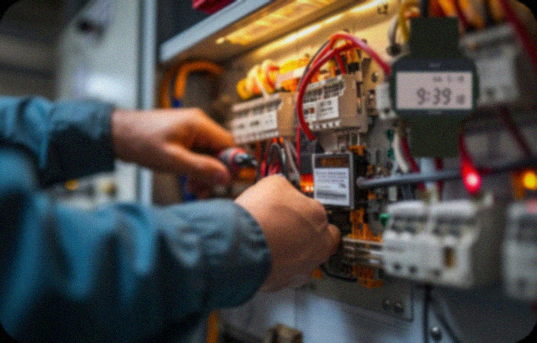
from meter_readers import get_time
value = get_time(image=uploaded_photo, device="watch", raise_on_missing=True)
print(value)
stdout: 9:39
